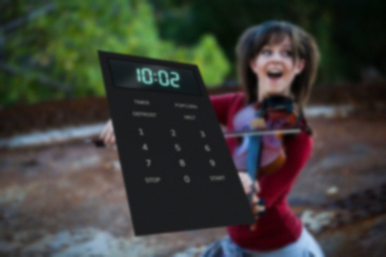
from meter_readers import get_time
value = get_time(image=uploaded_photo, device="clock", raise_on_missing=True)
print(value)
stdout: 10:02
